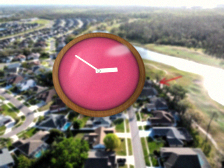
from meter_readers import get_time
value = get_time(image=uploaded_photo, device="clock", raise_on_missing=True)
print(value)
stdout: 2:51
